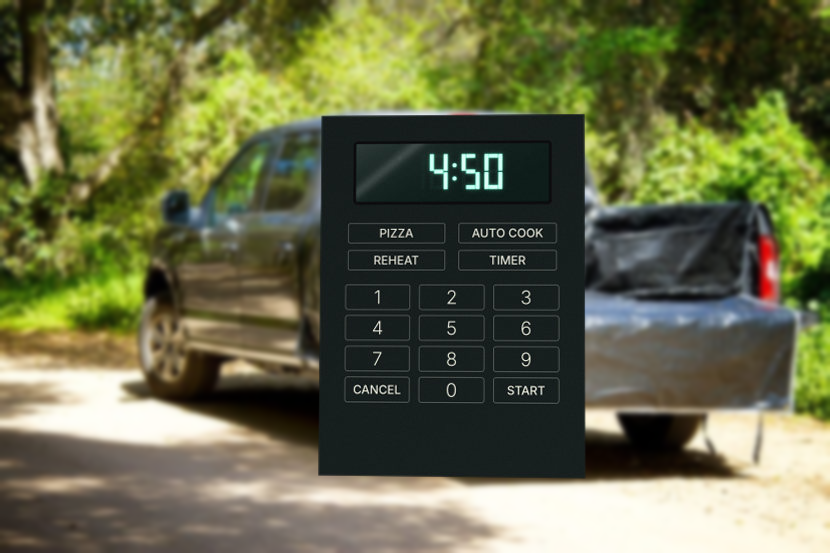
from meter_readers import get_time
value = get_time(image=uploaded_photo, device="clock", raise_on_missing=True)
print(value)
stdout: 4:50
